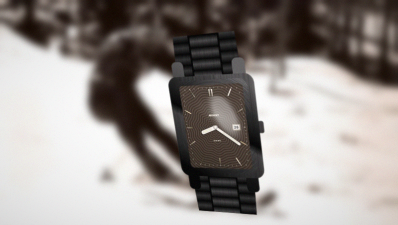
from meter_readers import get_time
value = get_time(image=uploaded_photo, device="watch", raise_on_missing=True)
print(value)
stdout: 8:21
